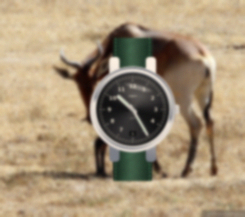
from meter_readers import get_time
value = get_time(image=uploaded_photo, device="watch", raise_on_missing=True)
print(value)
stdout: 10:25
